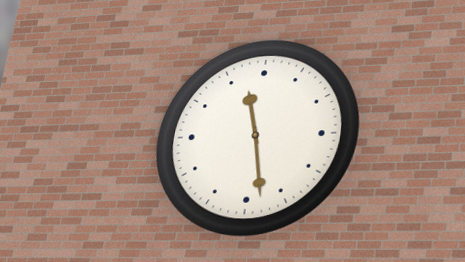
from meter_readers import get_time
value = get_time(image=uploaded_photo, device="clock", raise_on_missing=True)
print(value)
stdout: 11:28
